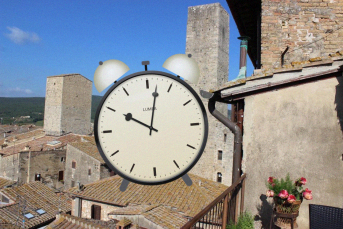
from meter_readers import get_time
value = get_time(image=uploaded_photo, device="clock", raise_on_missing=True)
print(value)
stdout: 10:02
